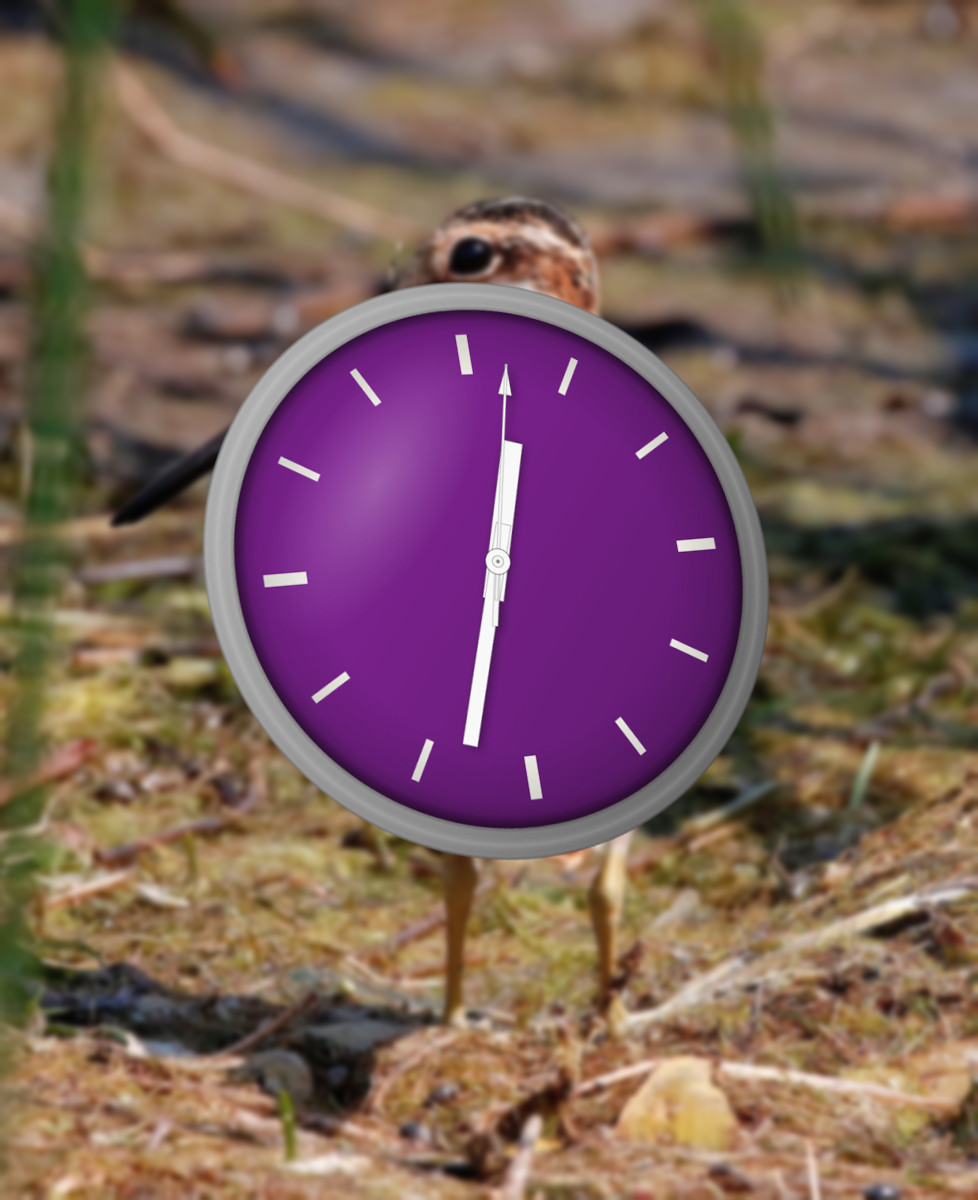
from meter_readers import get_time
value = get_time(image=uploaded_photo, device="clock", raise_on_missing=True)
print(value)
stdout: 12:33:02
